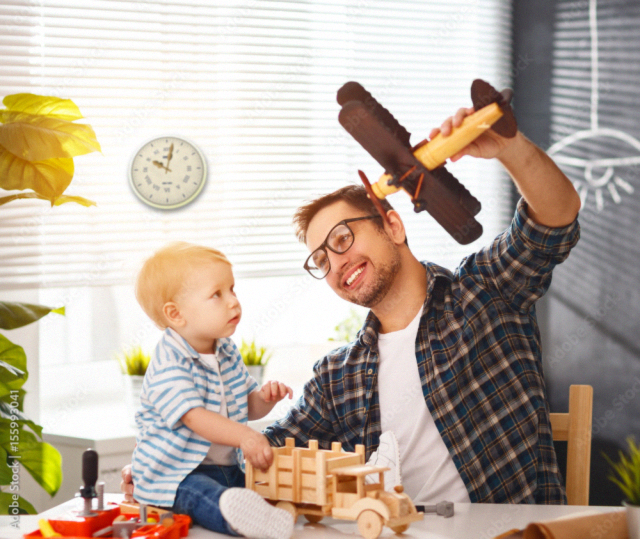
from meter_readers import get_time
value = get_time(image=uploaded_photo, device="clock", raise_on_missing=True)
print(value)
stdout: 10:02
